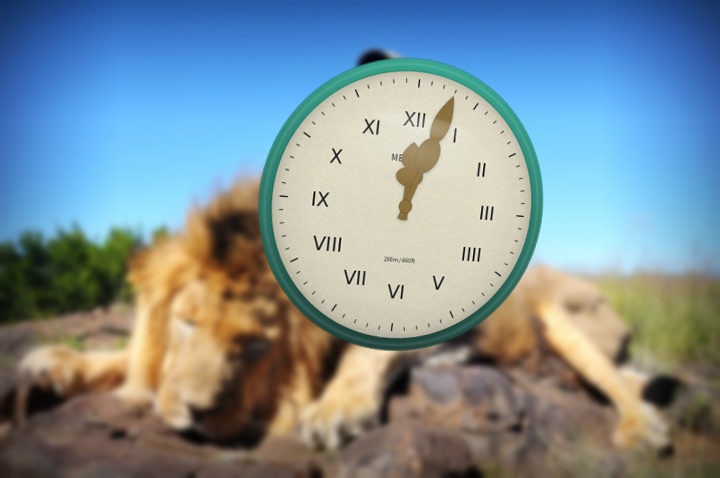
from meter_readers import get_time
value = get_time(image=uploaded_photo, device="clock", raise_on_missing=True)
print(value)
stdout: 12:03
